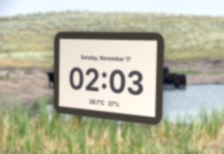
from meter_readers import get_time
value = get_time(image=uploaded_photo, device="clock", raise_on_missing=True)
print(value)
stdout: 2:03
